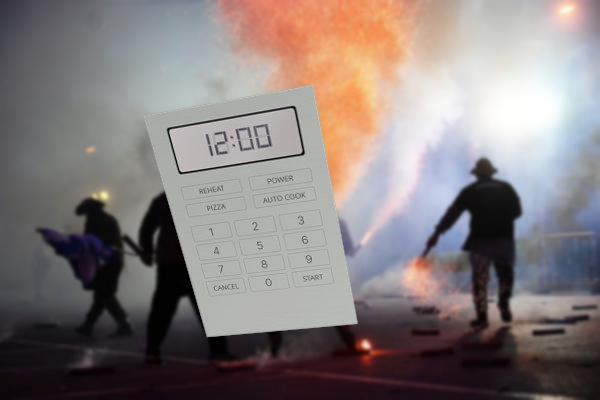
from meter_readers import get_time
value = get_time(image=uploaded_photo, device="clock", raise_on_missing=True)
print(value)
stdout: 12:00
